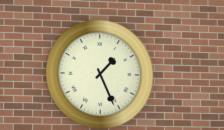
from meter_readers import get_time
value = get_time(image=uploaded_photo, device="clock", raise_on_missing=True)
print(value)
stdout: 1:26
